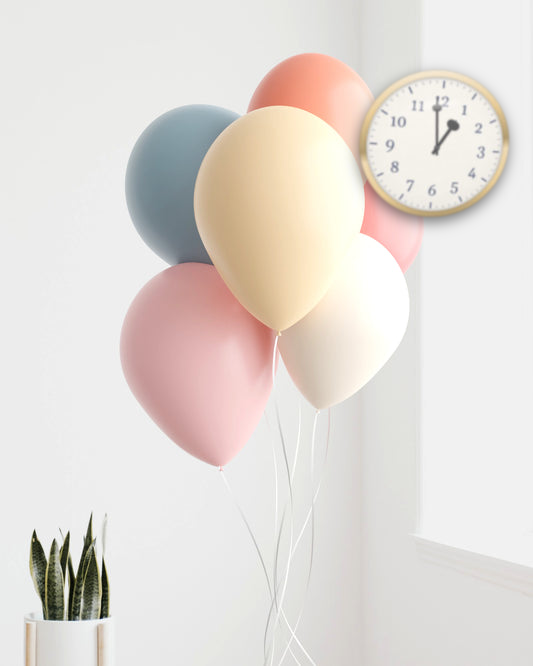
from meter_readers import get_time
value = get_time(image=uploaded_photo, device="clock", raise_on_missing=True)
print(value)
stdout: 12:59
